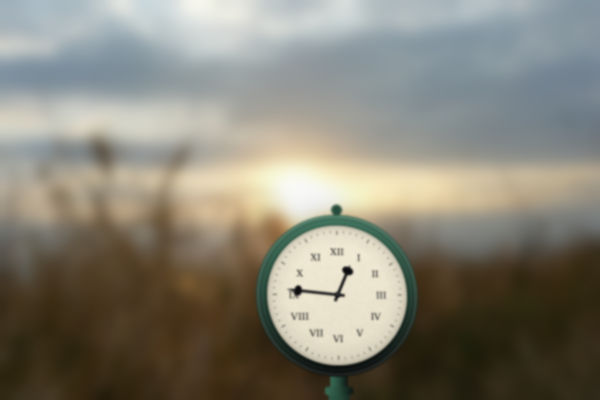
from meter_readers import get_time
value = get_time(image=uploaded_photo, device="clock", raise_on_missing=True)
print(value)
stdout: 12:46
